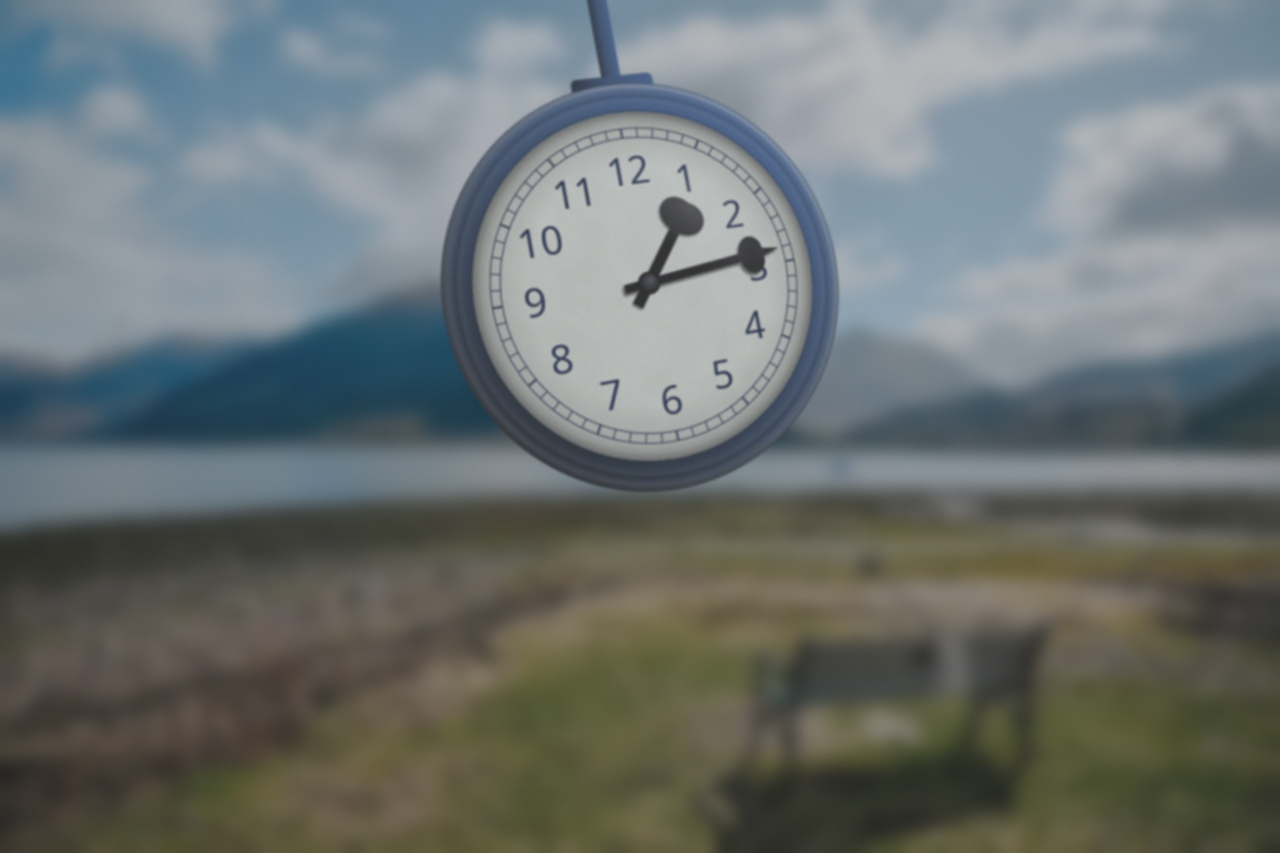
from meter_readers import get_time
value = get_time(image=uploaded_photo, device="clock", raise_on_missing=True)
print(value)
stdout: 1:14
